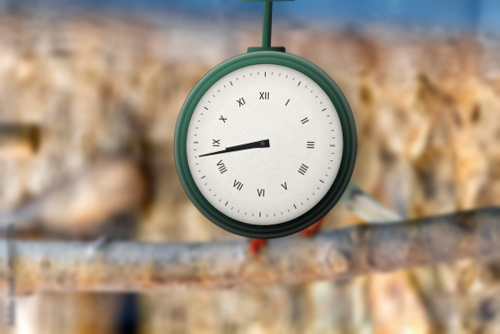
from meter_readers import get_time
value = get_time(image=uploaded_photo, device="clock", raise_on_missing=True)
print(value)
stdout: 8:43
